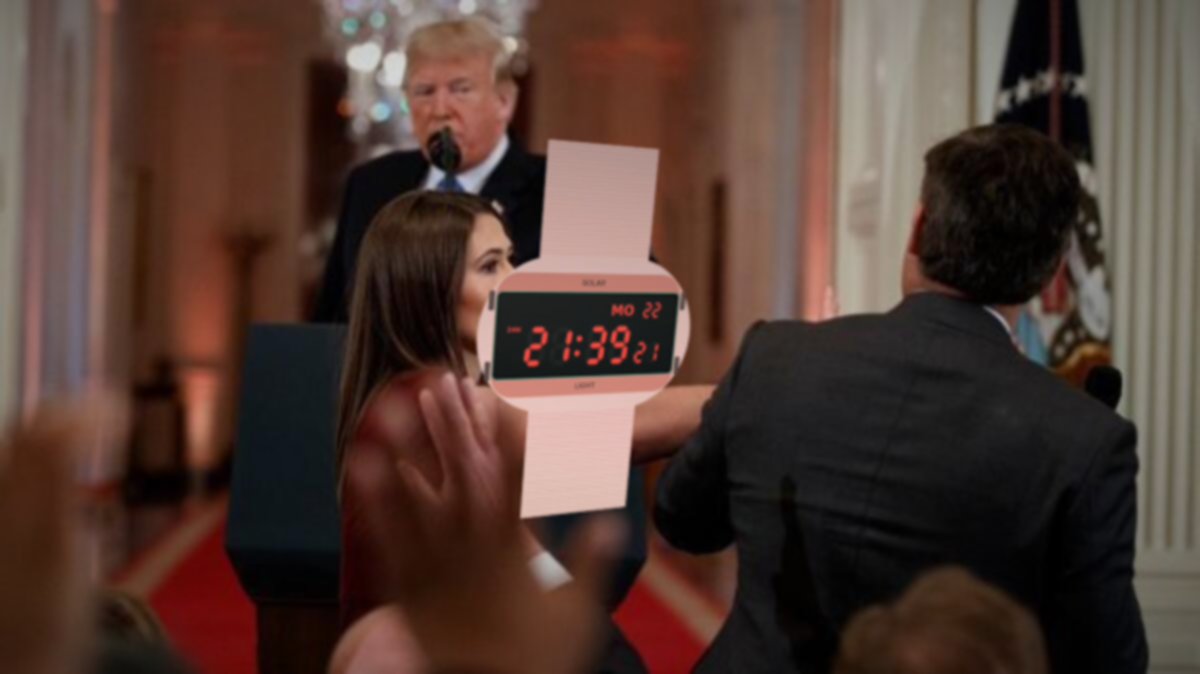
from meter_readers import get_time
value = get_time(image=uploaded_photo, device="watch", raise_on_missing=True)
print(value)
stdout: 21:39:21
